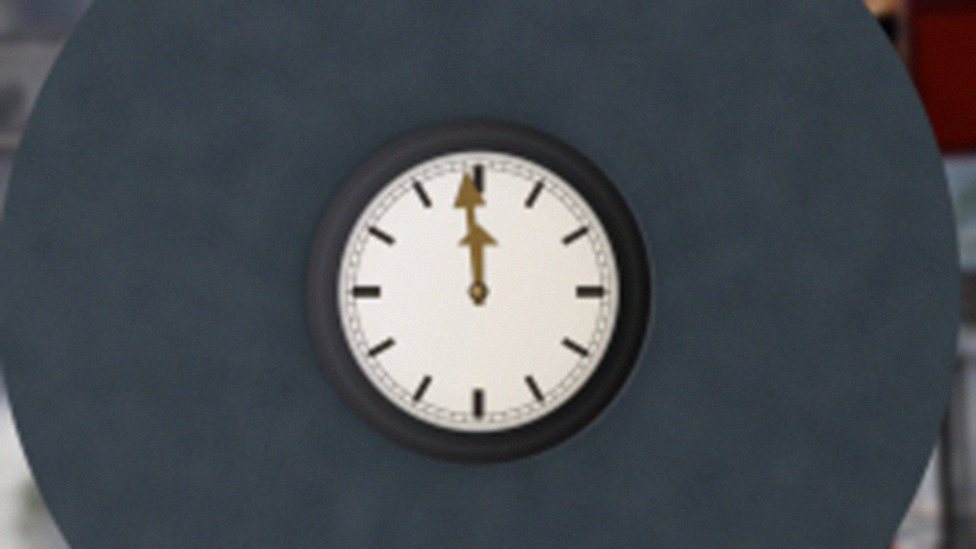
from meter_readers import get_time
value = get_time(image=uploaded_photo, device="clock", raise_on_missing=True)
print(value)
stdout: 11:59
